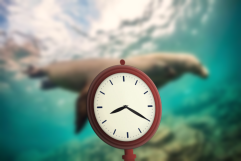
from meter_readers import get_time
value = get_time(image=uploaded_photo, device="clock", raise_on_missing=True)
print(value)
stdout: 8:20
